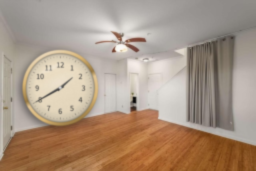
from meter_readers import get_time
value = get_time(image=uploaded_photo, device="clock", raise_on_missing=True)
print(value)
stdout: 1:40
